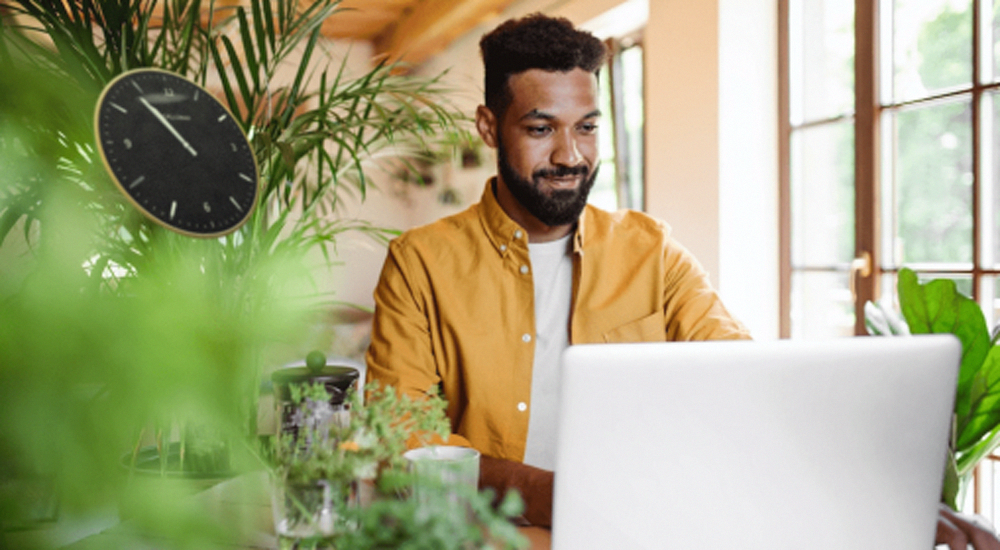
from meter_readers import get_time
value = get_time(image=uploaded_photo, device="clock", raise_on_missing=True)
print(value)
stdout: 10:54
